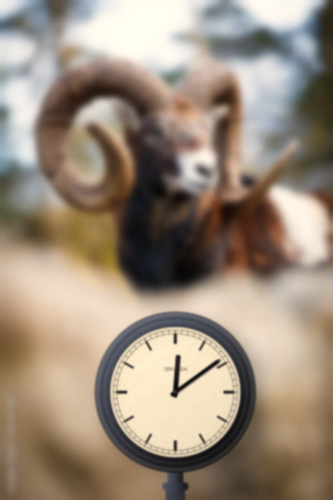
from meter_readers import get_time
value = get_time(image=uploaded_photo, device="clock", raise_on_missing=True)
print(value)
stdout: 12:09
